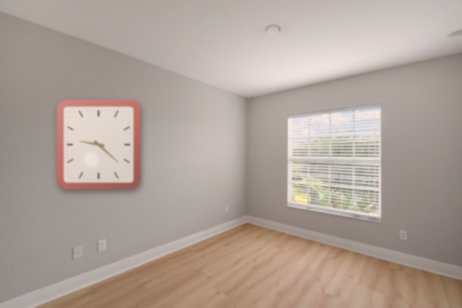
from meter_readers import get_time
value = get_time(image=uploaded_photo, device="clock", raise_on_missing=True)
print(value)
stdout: 9:22
